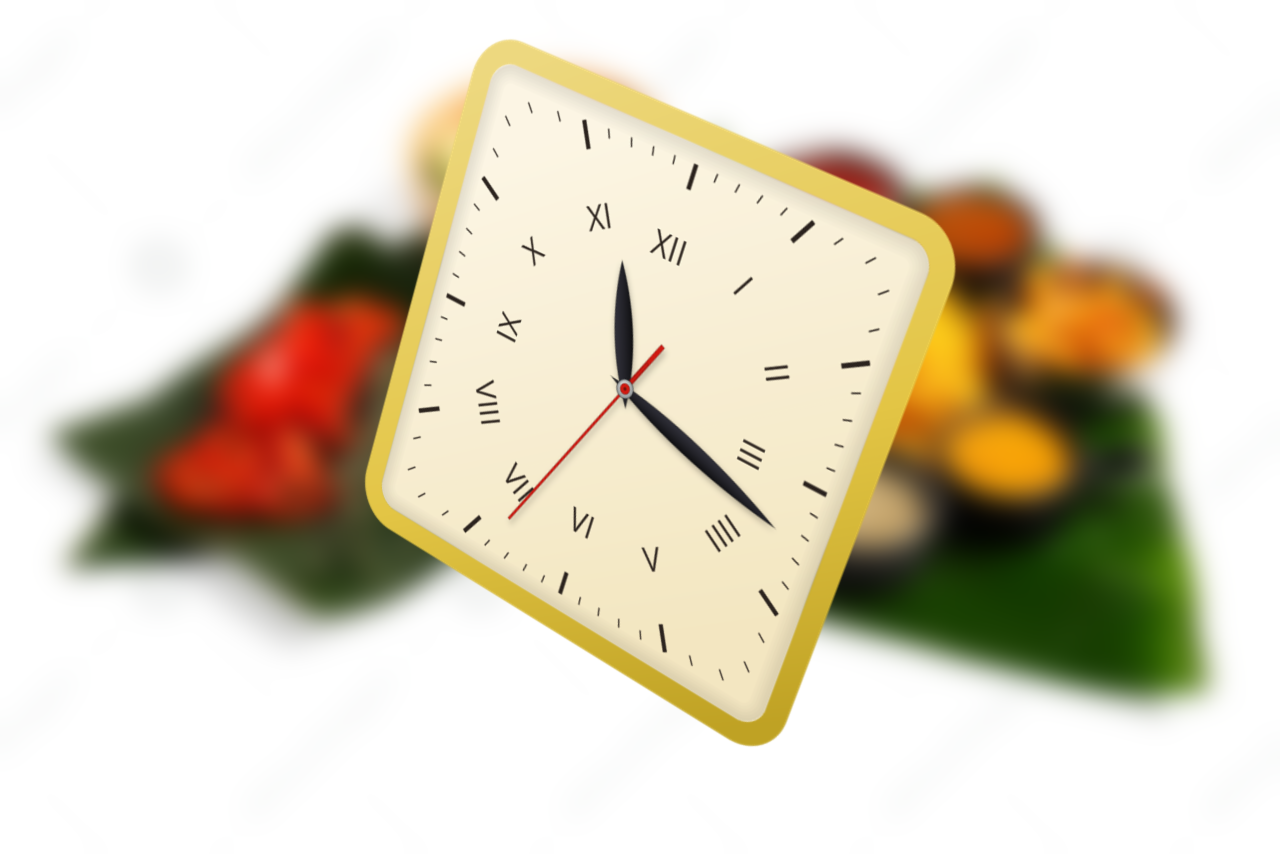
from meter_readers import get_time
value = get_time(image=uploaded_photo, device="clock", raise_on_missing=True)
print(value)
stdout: 11:17:34
